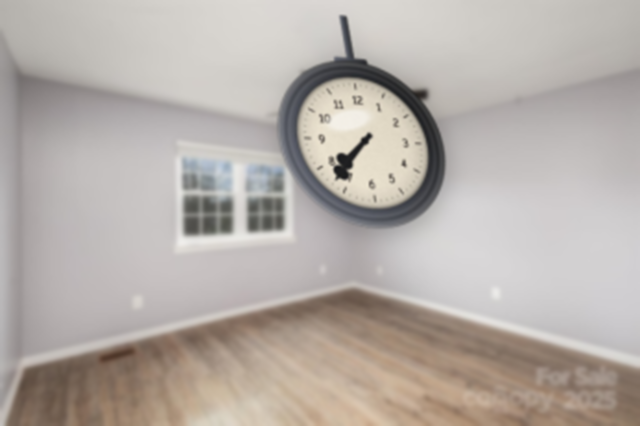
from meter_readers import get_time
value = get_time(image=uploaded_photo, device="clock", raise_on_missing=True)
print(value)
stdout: 7:37
